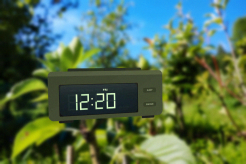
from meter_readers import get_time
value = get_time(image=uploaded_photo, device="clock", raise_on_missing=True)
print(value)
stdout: 12:20
